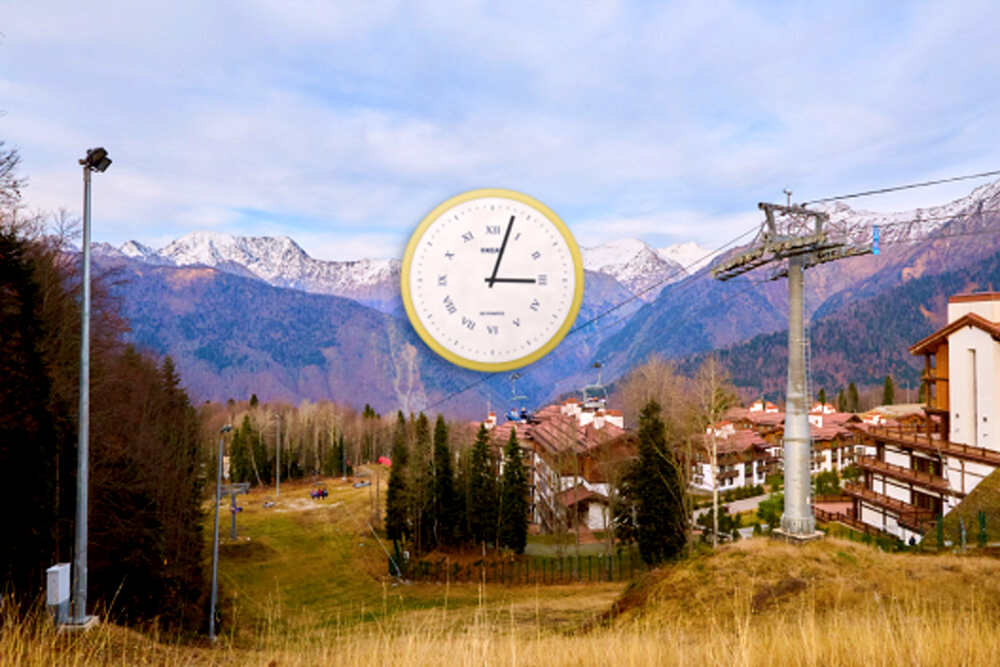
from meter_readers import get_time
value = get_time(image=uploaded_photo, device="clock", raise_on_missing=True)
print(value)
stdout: 3:03
